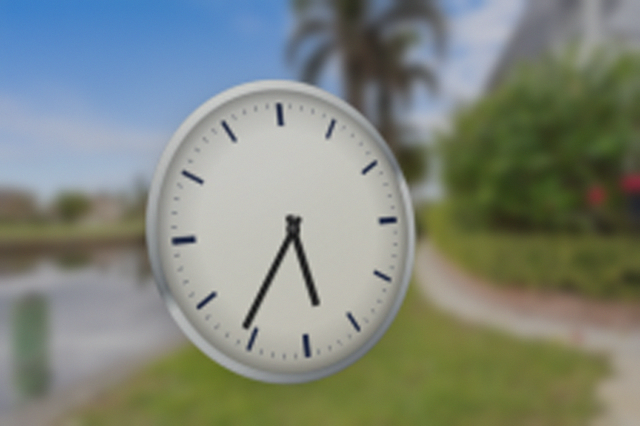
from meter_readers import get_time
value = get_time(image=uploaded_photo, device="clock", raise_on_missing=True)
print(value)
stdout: 5:36
